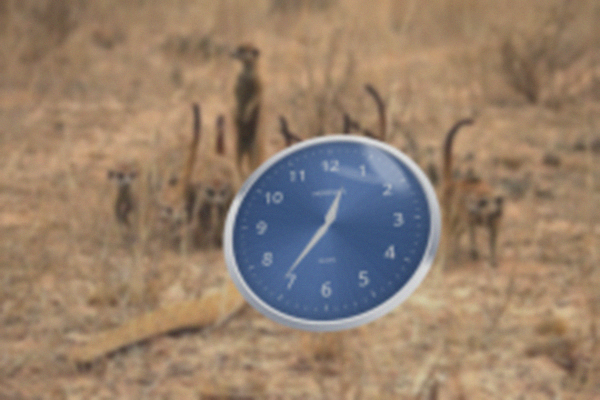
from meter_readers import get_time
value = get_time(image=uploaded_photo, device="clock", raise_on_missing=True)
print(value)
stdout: 12:36
